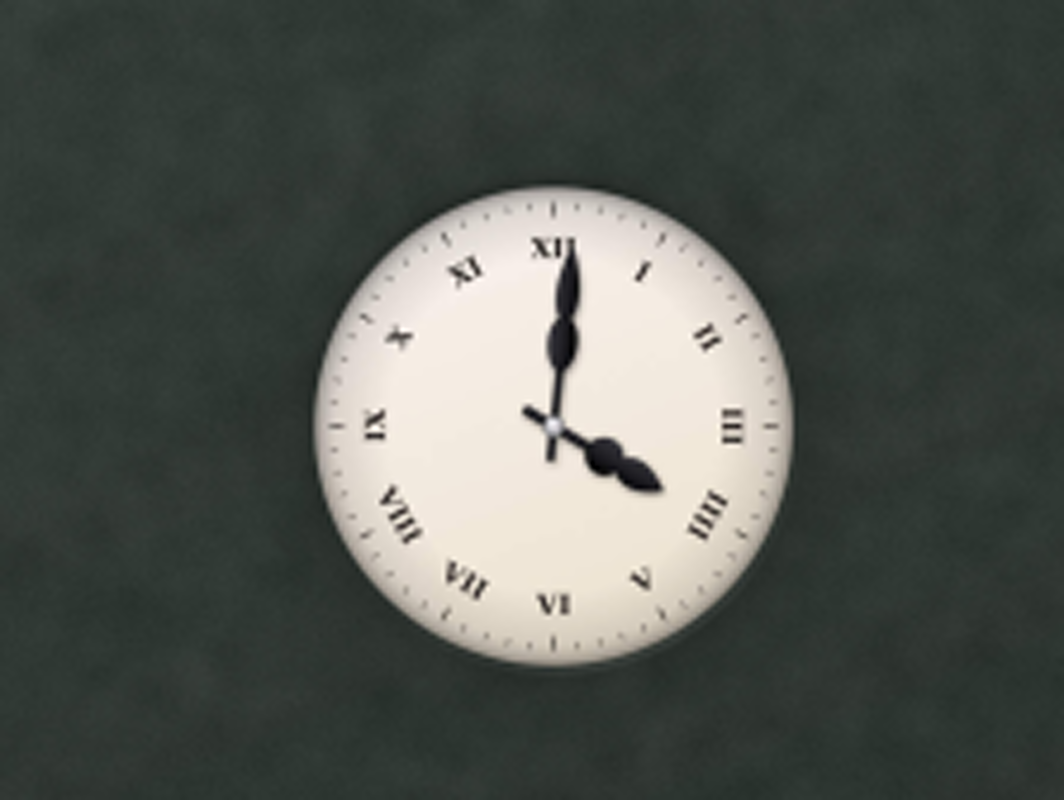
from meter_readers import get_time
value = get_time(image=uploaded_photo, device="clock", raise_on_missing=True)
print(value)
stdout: 4:01
